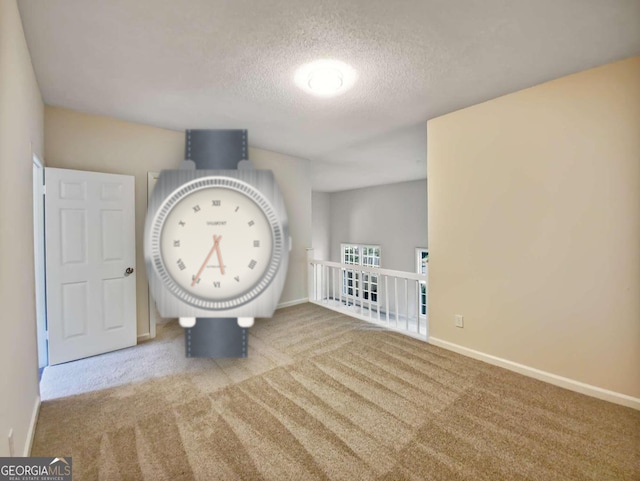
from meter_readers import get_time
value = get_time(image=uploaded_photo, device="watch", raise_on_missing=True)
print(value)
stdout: 5:35
